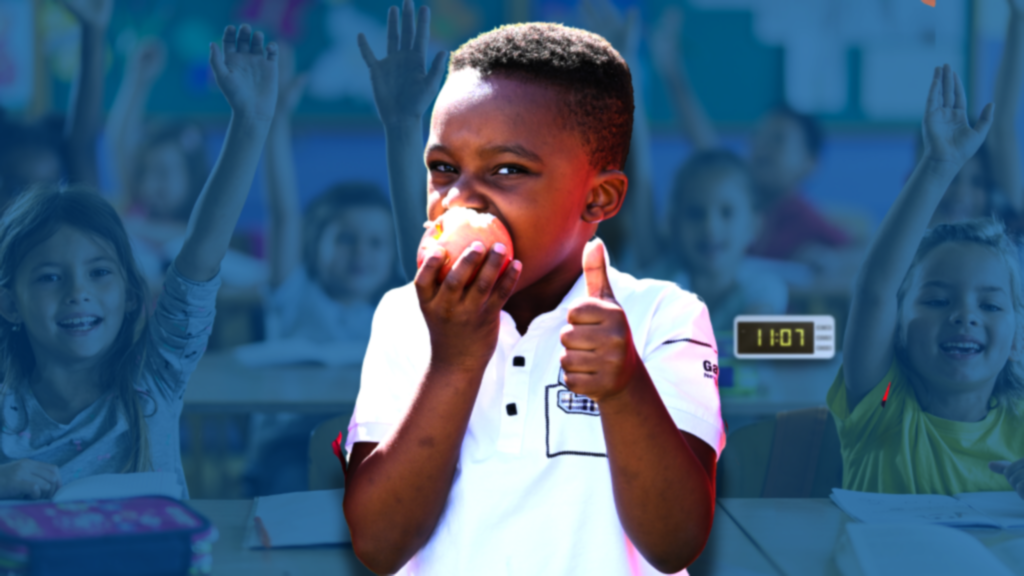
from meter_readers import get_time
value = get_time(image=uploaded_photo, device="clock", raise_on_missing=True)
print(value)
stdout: 11:07
